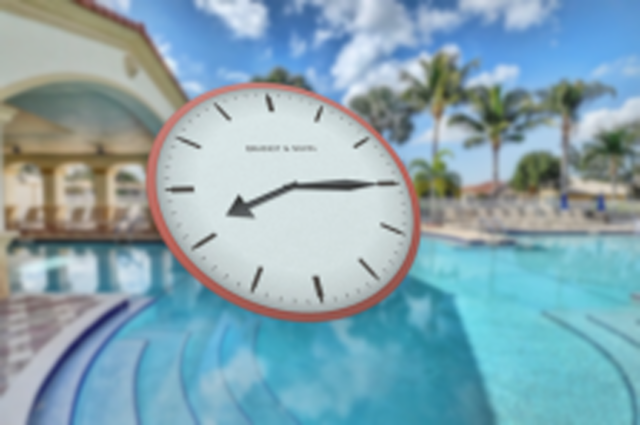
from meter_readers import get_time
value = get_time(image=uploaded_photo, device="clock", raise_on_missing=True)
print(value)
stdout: 8:15
